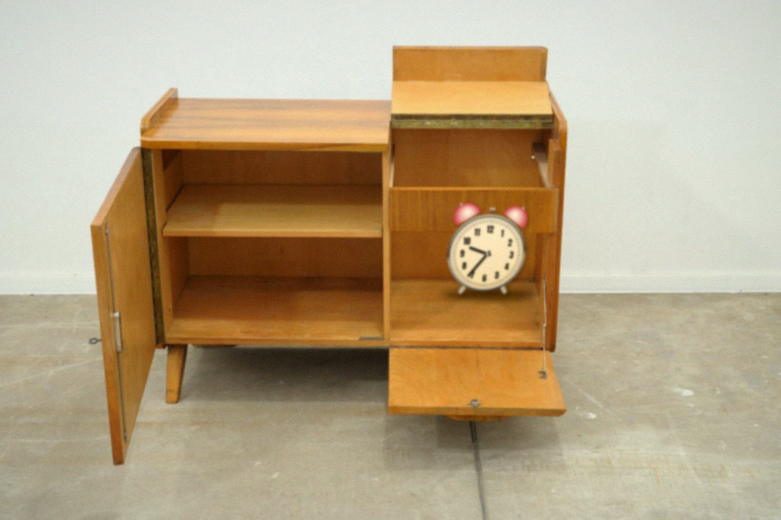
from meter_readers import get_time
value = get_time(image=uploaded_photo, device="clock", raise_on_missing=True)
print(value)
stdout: 9:36
